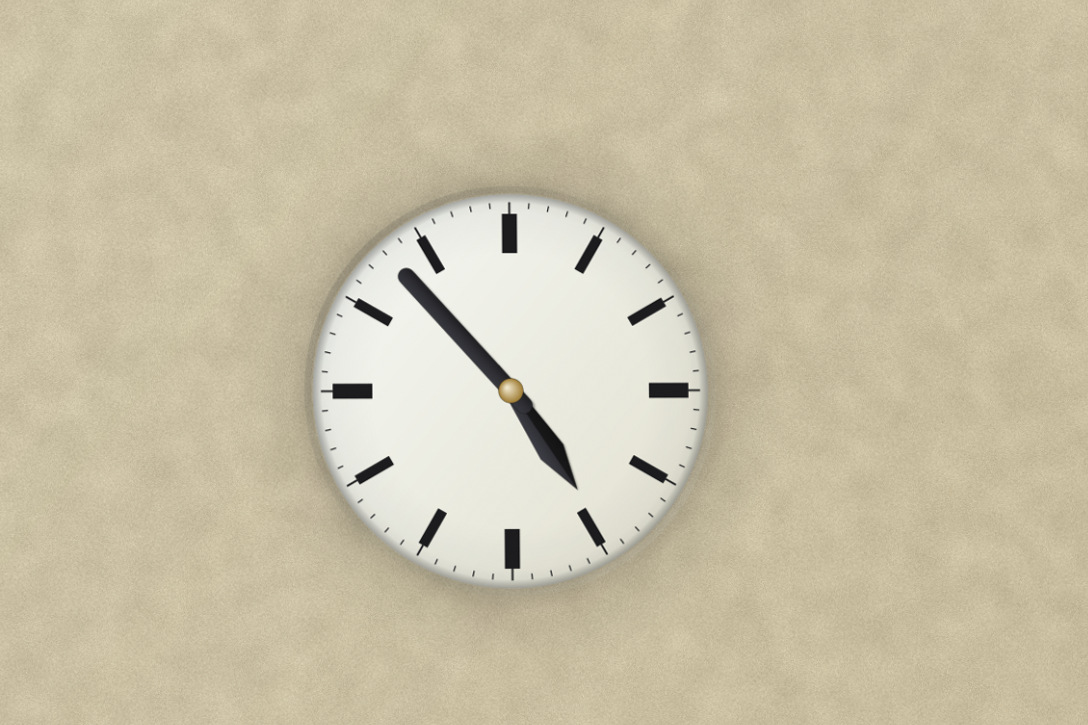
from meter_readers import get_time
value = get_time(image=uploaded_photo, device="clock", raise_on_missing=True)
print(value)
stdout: 4:53
